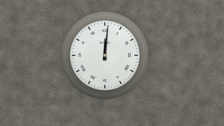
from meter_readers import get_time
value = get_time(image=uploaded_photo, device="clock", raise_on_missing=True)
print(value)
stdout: 12:01
